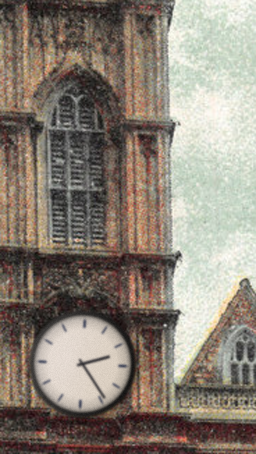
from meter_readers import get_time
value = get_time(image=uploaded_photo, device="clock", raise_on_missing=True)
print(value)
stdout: 2:24
